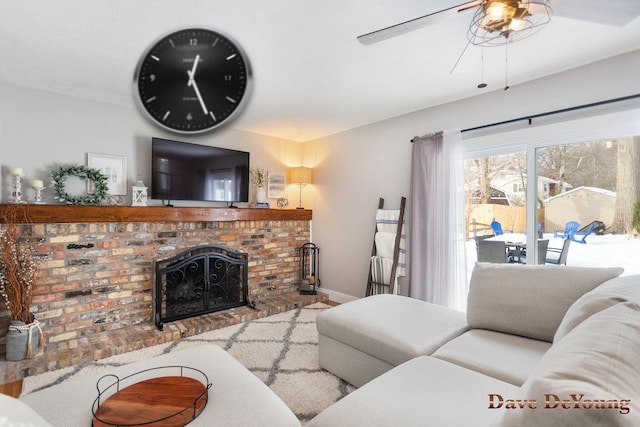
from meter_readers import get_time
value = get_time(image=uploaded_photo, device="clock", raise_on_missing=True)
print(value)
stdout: 12:26
